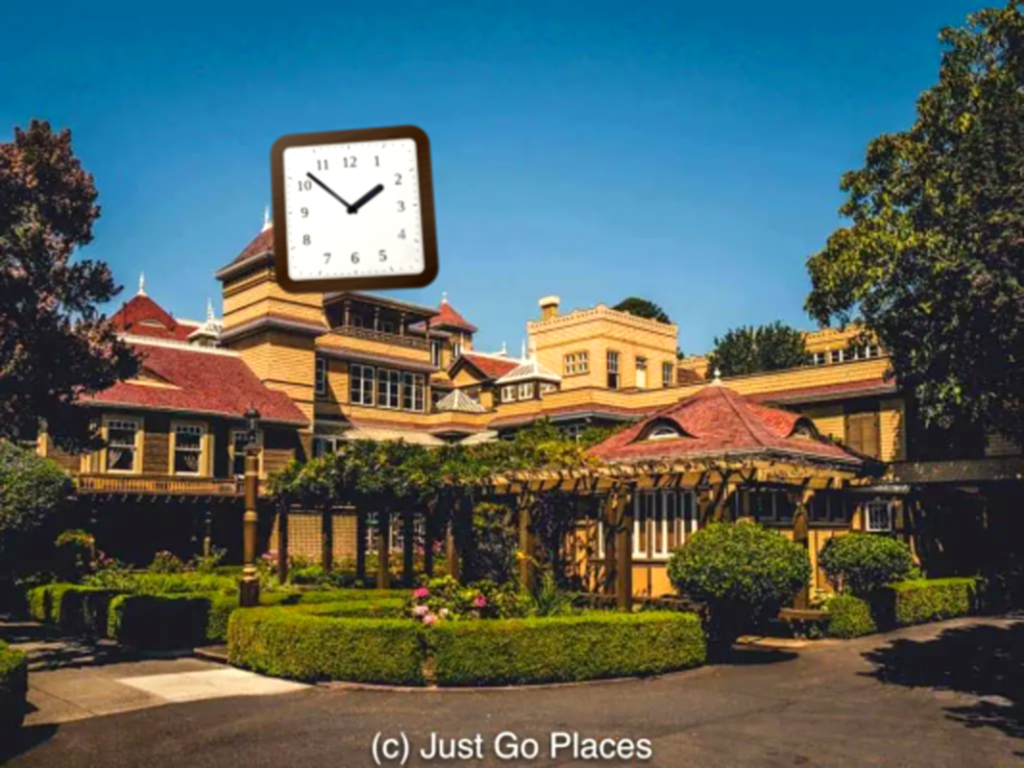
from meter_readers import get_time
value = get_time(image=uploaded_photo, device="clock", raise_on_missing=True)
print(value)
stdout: 1:52
